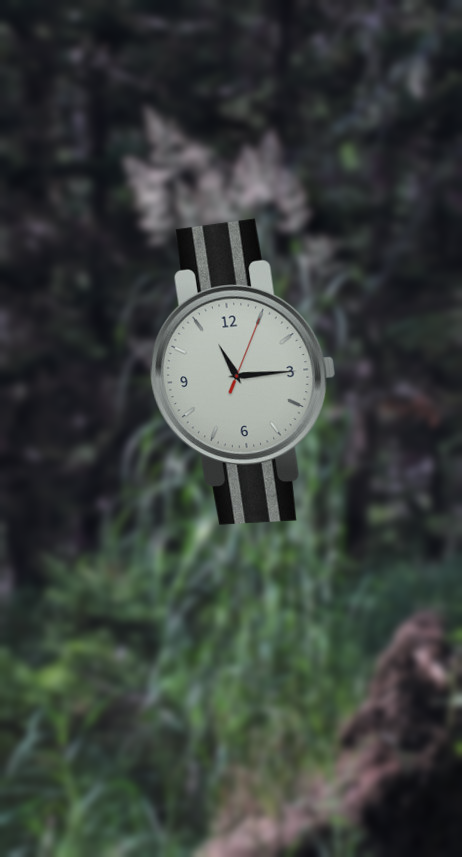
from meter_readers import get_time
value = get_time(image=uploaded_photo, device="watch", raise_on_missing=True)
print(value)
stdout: 11:15:05
